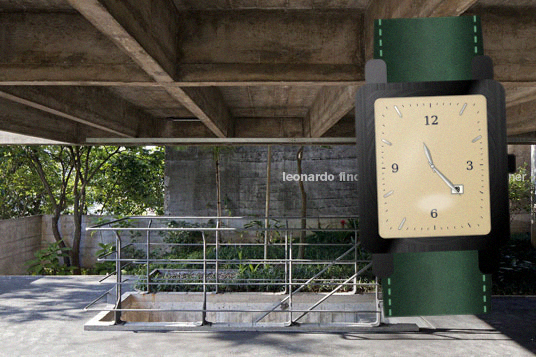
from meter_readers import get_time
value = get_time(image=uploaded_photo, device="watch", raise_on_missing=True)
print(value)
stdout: 11:23
